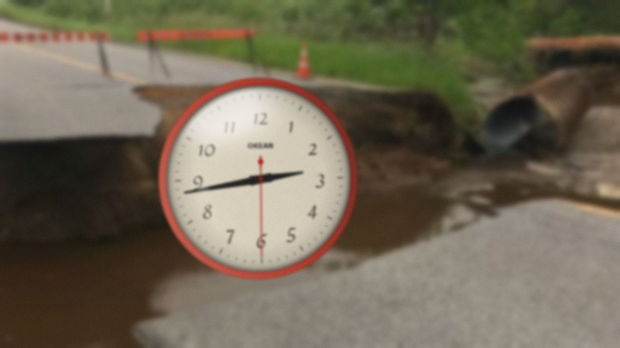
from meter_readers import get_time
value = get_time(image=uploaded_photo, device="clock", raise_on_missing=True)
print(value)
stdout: 2:43:30
